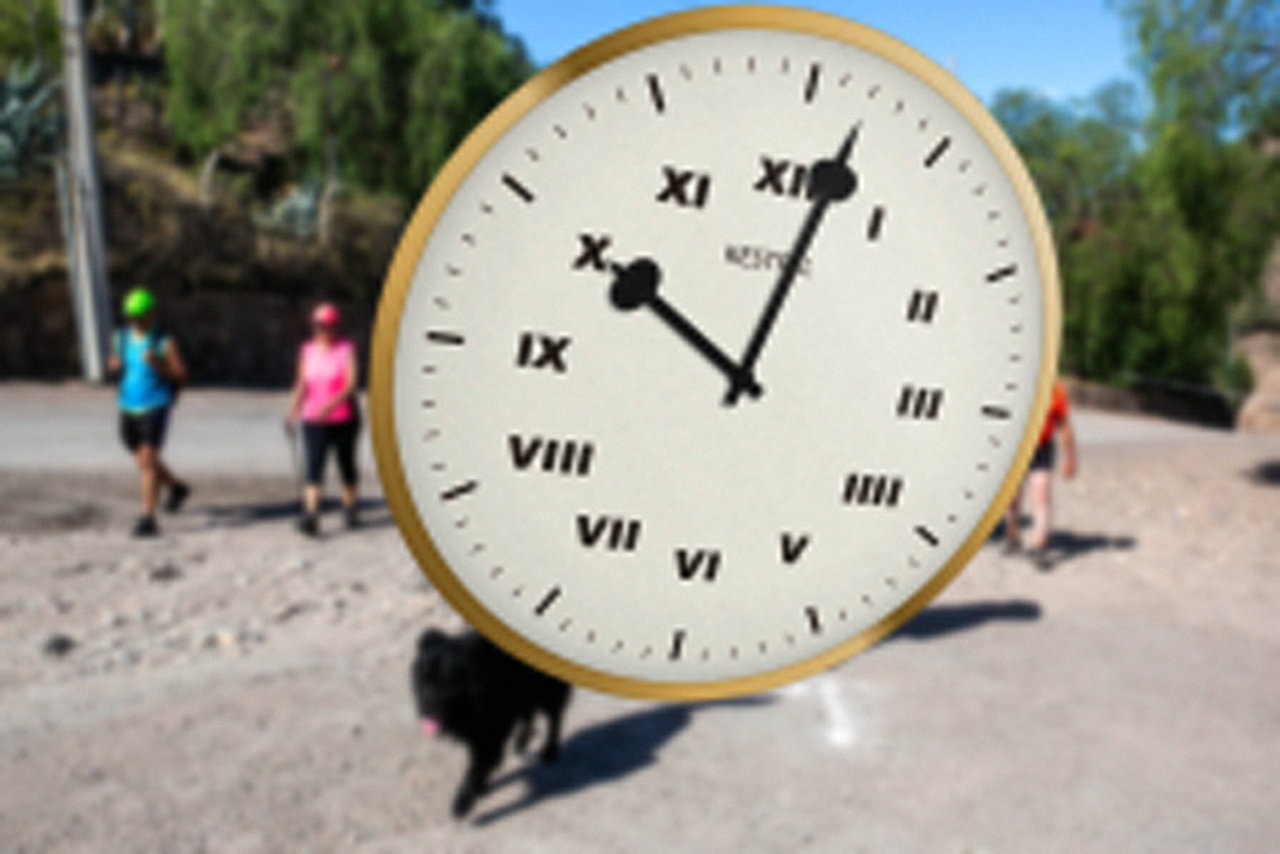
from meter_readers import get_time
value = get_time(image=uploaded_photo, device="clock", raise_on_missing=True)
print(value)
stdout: 10:02
